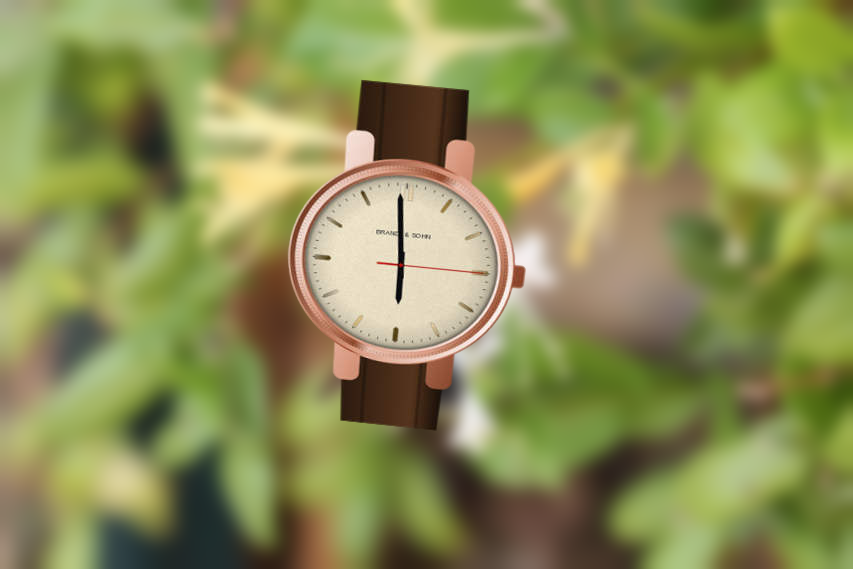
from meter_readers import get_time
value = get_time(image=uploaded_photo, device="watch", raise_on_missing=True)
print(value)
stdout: 5:59:15
